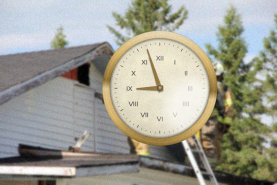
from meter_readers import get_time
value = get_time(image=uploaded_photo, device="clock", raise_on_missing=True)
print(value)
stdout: 8:57
